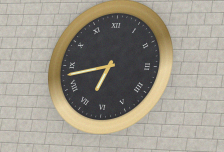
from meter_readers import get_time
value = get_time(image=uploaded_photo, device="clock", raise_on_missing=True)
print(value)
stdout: 6:43
